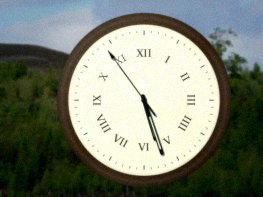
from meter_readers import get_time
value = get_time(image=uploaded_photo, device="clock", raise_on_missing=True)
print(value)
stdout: 5:26:54
